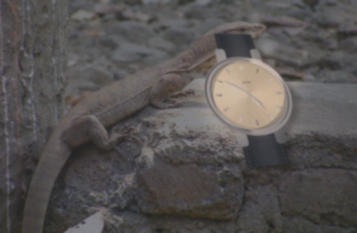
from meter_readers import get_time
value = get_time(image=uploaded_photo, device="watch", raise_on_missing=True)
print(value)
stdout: 4:51
